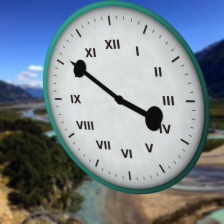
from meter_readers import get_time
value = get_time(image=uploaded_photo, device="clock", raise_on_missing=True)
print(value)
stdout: 3:51
